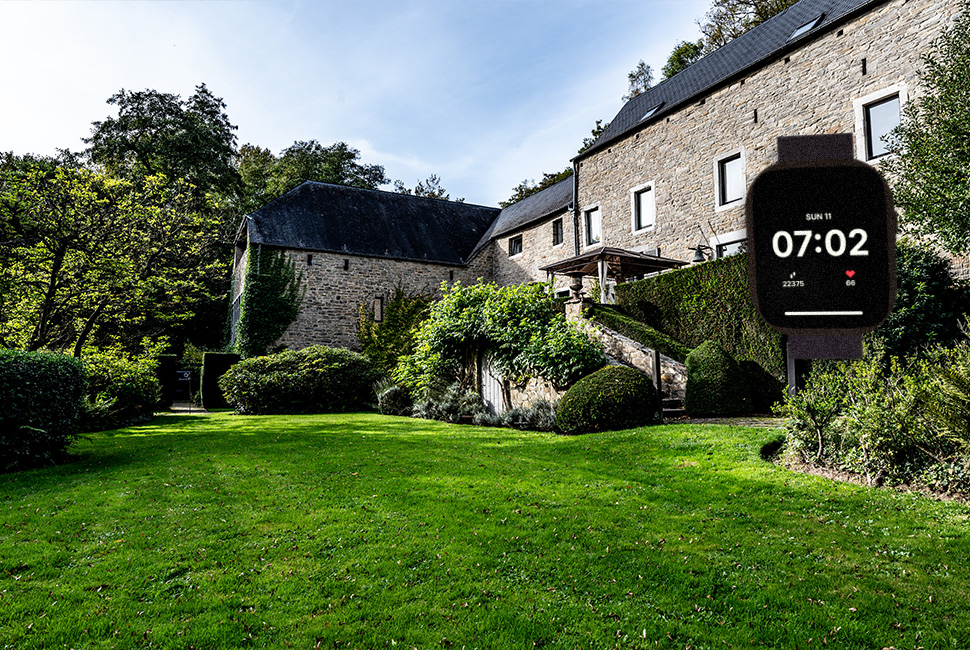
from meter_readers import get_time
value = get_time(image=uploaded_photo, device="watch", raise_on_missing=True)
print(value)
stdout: 7:02
